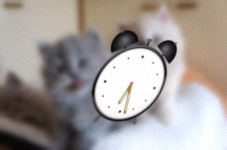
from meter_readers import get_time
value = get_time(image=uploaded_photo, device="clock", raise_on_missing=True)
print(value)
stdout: 6:28
